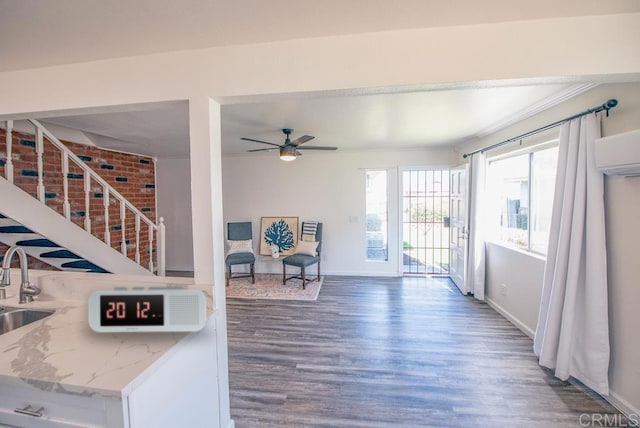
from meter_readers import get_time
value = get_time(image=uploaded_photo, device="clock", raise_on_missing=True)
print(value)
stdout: 20:12
